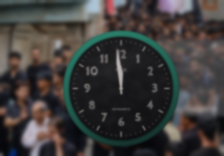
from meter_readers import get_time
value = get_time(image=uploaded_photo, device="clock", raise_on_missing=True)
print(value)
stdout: 11:59
